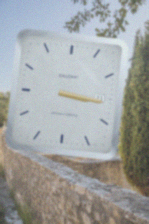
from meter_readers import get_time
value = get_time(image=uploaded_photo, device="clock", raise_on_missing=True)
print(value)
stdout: 3:16
